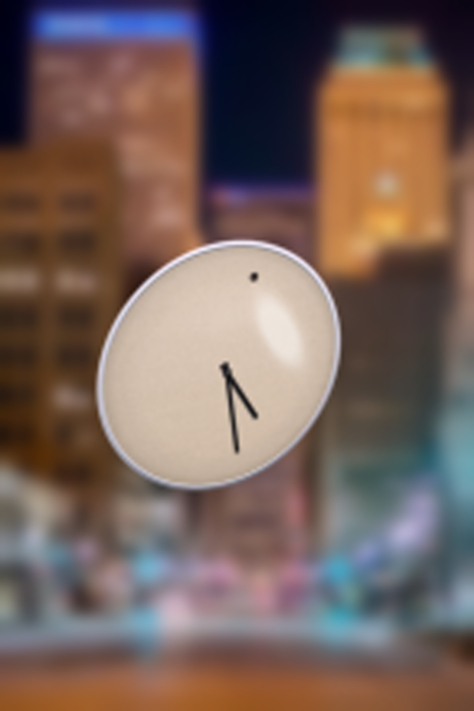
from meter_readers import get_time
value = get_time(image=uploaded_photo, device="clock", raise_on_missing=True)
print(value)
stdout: 4:26
